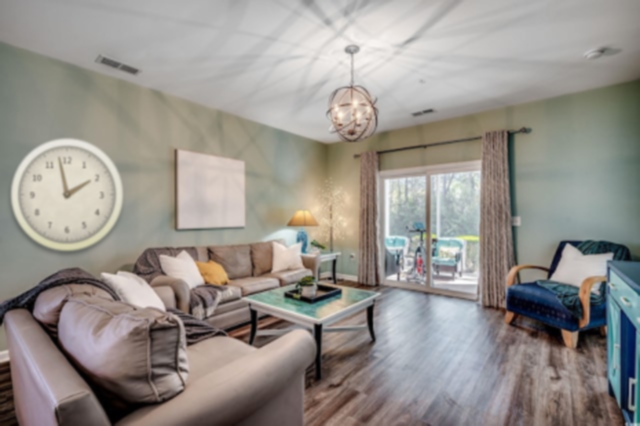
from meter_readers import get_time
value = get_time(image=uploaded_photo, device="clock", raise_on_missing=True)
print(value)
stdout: 1:58
